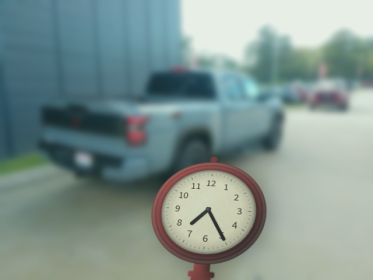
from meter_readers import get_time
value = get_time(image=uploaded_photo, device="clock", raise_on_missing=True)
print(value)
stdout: 7:25
